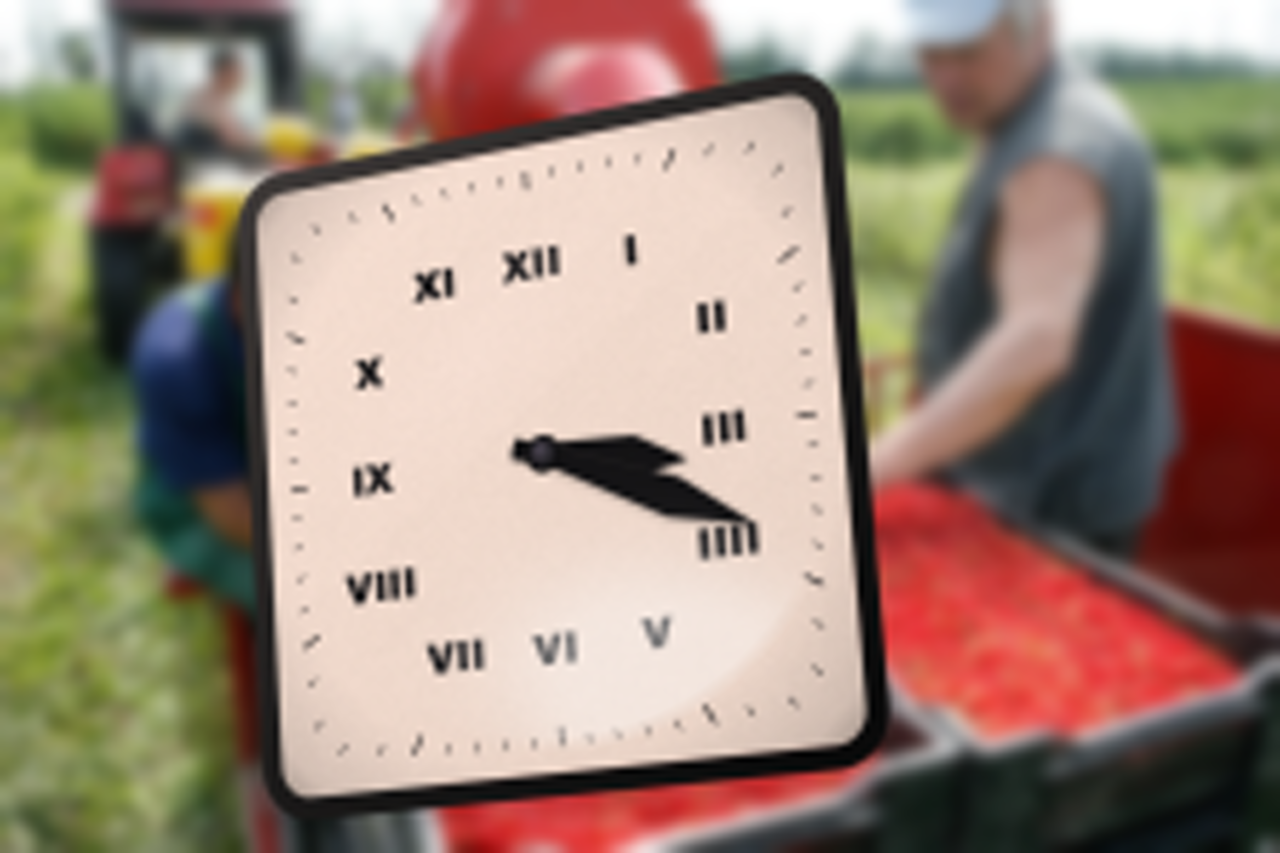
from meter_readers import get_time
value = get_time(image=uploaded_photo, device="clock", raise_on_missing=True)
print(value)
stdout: 3:19
